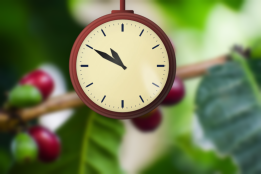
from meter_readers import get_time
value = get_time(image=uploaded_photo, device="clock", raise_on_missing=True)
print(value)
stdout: 10:50
